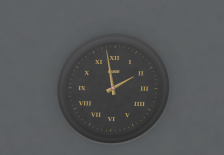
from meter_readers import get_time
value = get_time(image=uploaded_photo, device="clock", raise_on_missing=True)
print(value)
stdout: 1:58
